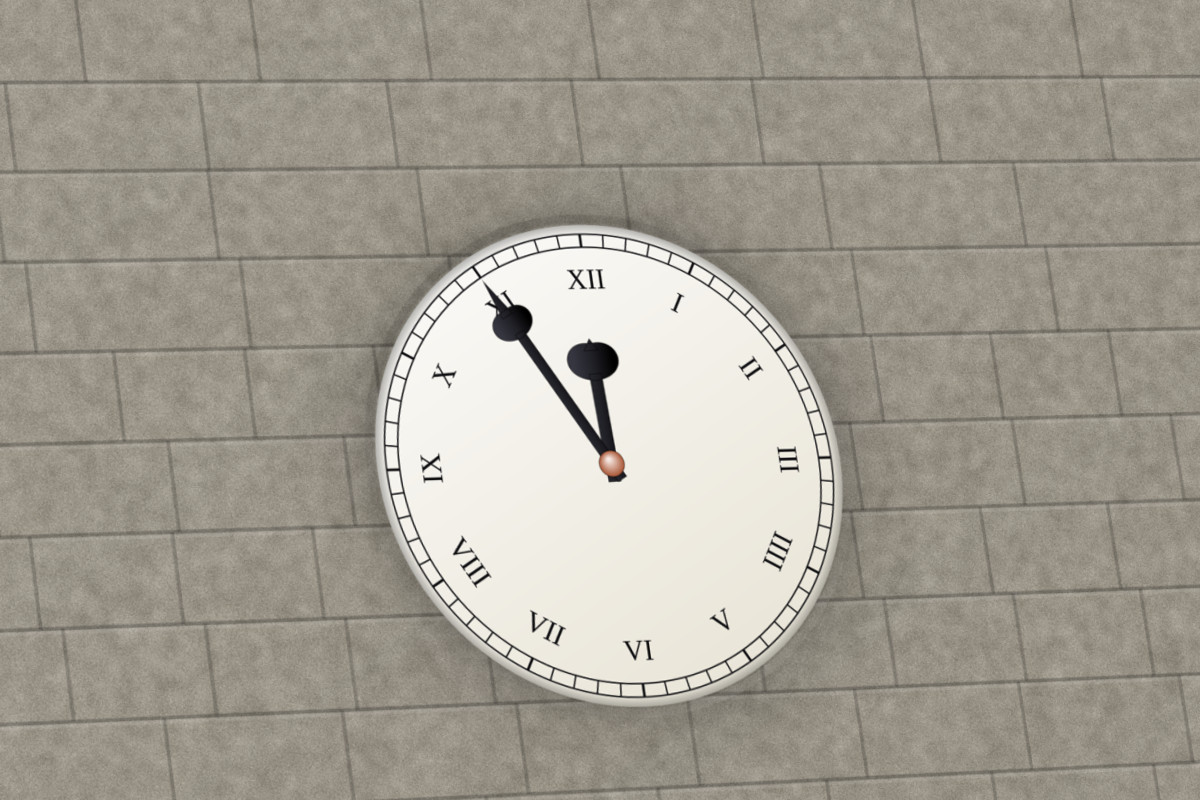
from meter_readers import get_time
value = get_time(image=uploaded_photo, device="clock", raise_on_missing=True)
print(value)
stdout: 11:55
